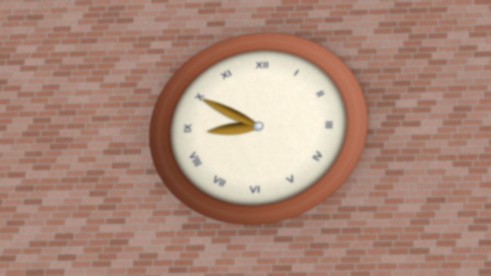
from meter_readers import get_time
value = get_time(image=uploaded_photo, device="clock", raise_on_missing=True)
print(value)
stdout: 8:50
